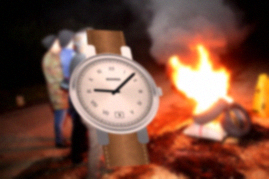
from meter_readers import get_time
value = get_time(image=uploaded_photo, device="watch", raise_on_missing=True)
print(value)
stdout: 9:08
